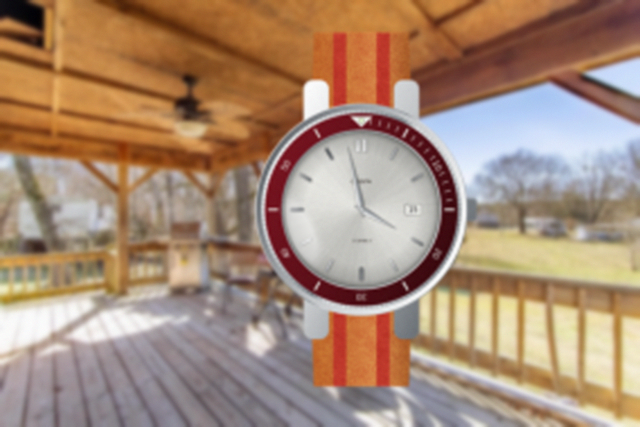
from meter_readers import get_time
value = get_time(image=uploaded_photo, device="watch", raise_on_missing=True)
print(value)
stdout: 3:58
